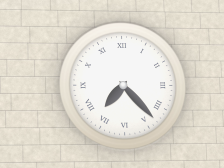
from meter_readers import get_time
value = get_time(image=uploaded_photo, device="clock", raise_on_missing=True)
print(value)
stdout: 7:23
